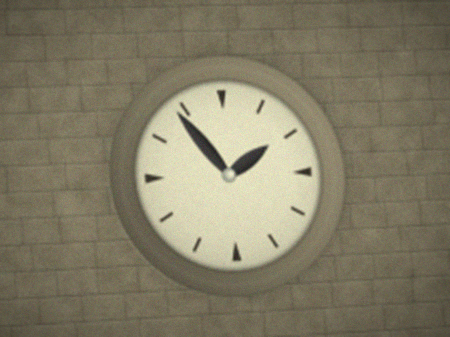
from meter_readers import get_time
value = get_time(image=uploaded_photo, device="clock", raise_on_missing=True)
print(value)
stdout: 1:54
